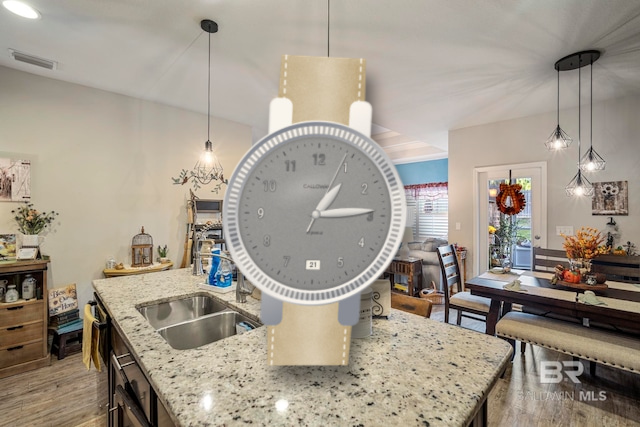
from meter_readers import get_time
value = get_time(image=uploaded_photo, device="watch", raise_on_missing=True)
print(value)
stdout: 1:14:04
